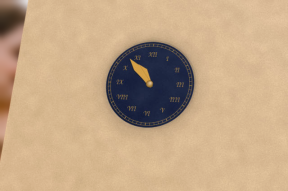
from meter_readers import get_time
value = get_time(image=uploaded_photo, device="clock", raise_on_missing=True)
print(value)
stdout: 10:53
